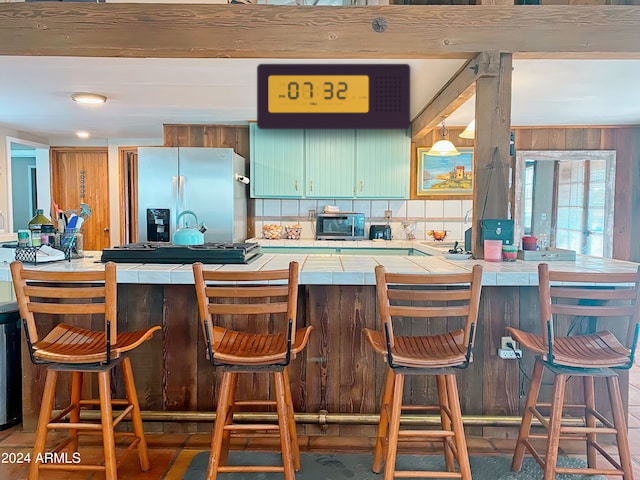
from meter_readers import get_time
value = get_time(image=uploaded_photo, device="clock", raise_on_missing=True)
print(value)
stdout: 7:32
